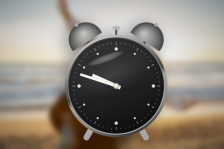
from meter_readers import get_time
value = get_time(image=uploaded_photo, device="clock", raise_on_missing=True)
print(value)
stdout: 9:48
